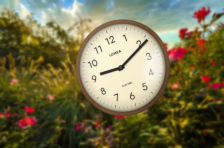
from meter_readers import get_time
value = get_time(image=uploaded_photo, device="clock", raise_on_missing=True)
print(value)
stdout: 9:11
